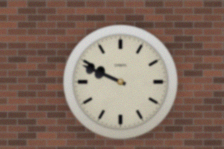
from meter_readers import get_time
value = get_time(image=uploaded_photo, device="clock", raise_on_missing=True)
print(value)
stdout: 9:49
